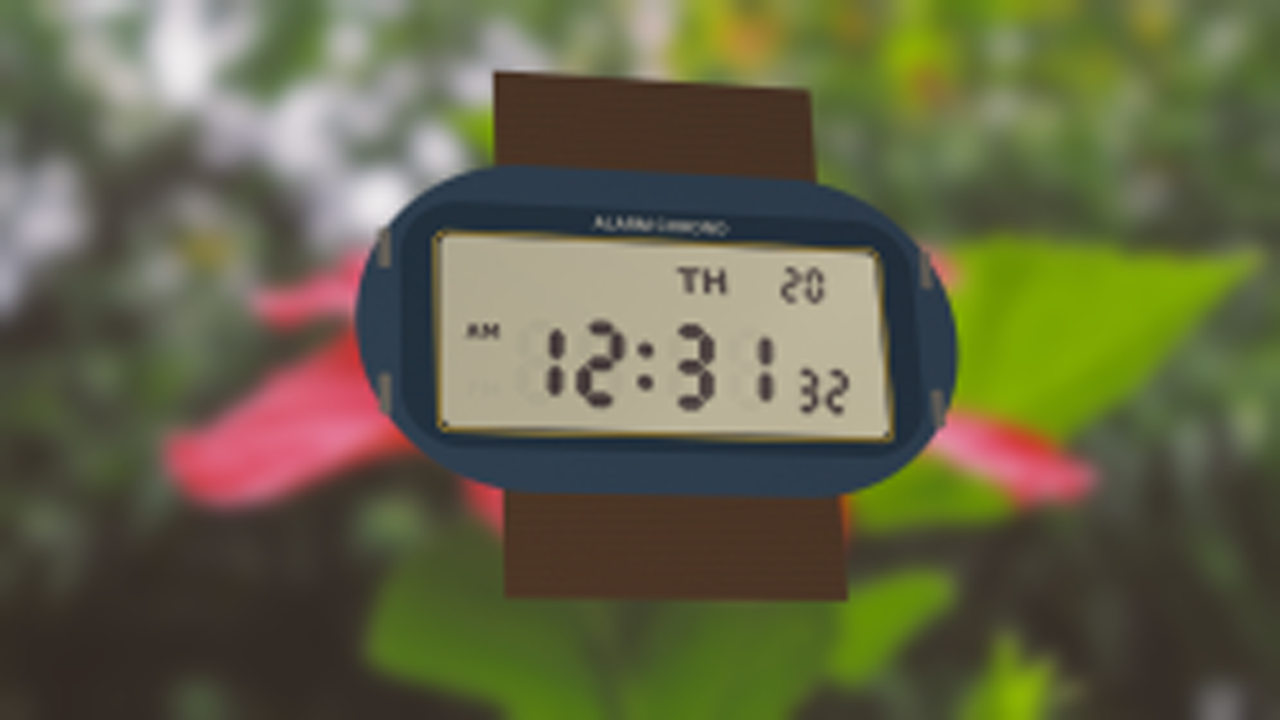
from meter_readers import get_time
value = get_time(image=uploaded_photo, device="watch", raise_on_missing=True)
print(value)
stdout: 12:31:32
